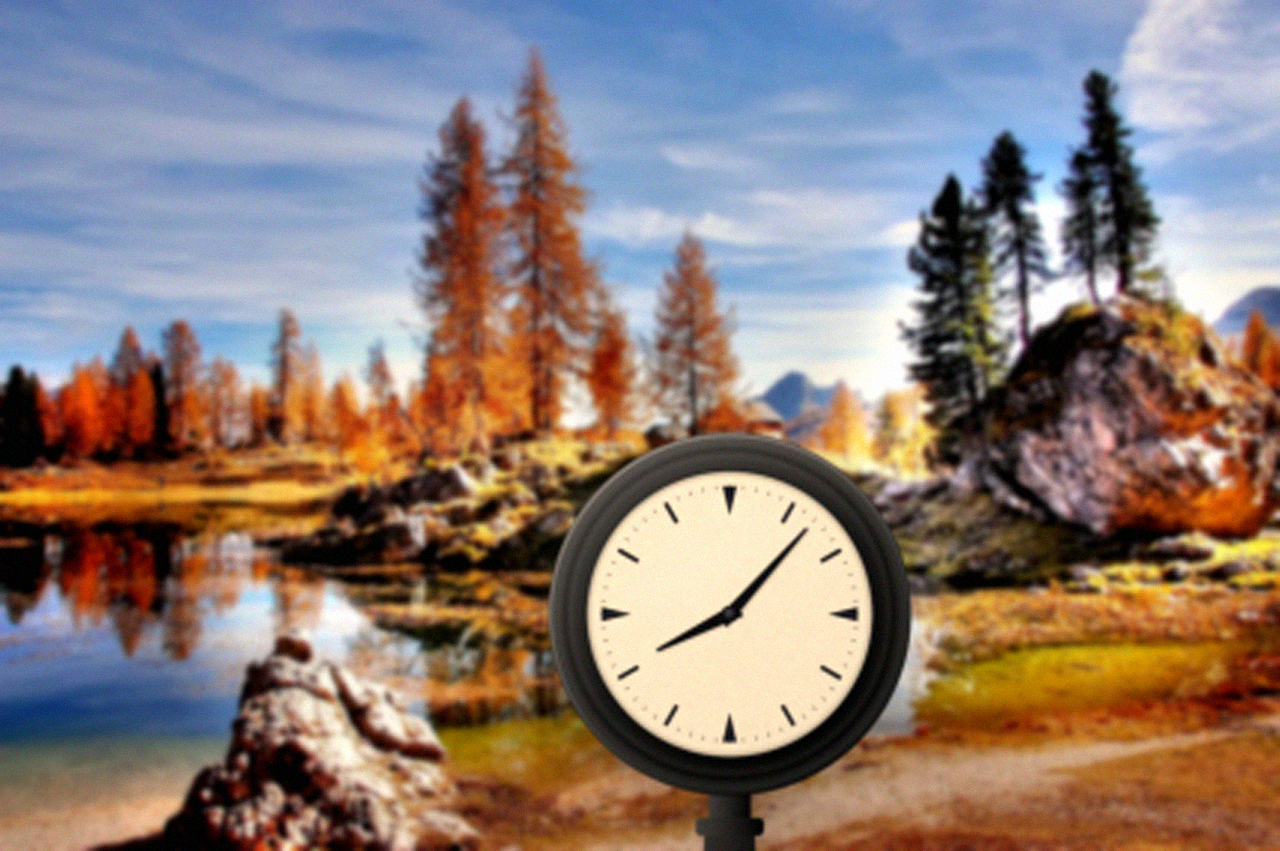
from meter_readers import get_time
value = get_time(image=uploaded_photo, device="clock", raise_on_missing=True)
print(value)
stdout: 8:07
